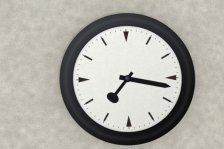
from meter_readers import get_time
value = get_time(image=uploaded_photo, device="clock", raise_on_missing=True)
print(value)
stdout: 7:17
